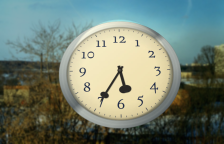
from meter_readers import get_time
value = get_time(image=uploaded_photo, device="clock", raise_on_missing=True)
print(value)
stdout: 5:35
